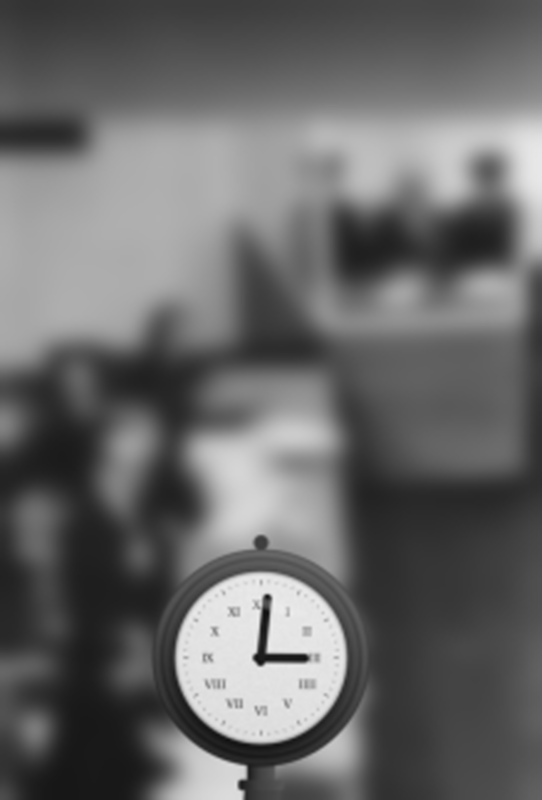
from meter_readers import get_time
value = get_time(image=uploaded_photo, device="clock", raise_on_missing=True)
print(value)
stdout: 3:01
